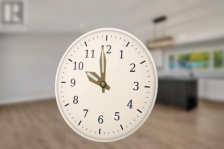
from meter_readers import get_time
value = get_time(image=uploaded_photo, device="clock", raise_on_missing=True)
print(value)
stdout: 9:59
